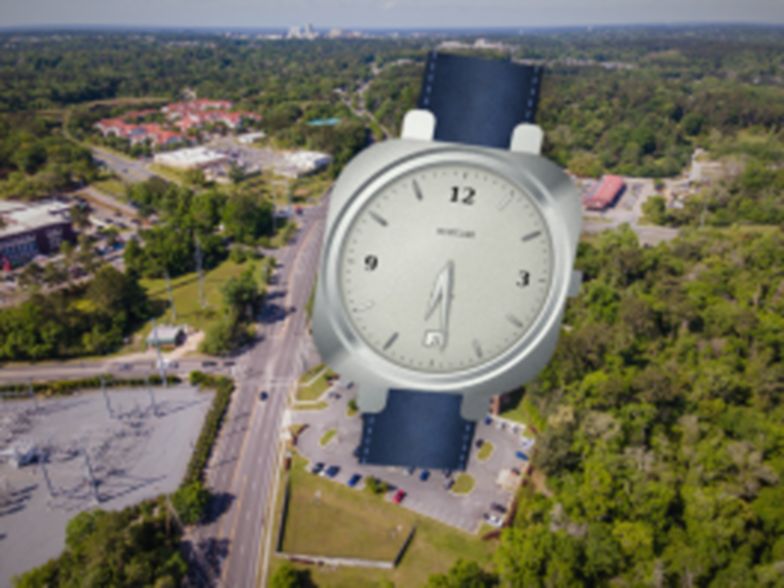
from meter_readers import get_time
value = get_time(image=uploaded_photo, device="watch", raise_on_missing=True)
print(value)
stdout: 6:29
